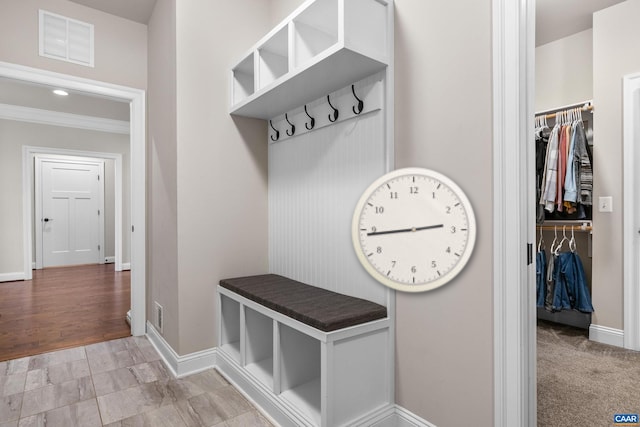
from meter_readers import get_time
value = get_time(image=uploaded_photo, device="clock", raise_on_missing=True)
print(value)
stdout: 2:44
